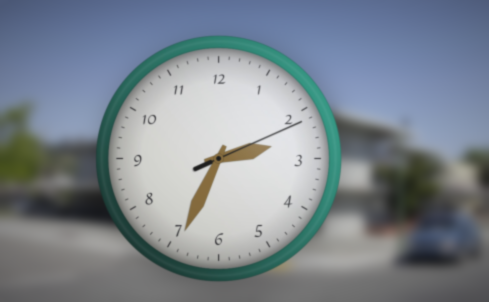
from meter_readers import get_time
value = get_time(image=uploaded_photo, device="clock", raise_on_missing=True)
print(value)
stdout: 2:34:11
